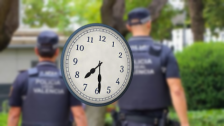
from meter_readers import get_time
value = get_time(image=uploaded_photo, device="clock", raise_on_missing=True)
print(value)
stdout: 7:29
